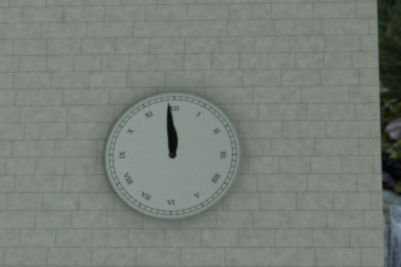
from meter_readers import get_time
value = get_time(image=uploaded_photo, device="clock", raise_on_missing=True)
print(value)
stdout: 11:59
